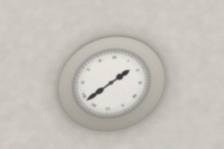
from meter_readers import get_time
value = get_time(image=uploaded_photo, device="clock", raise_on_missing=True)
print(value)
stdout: 1:38
